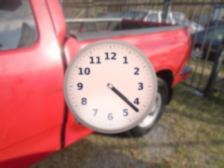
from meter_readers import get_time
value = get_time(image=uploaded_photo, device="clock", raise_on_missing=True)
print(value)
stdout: 4:22
